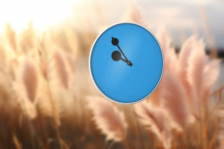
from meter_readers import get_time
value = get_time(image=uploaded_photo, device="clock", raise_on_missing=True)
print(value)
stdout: 9:54
